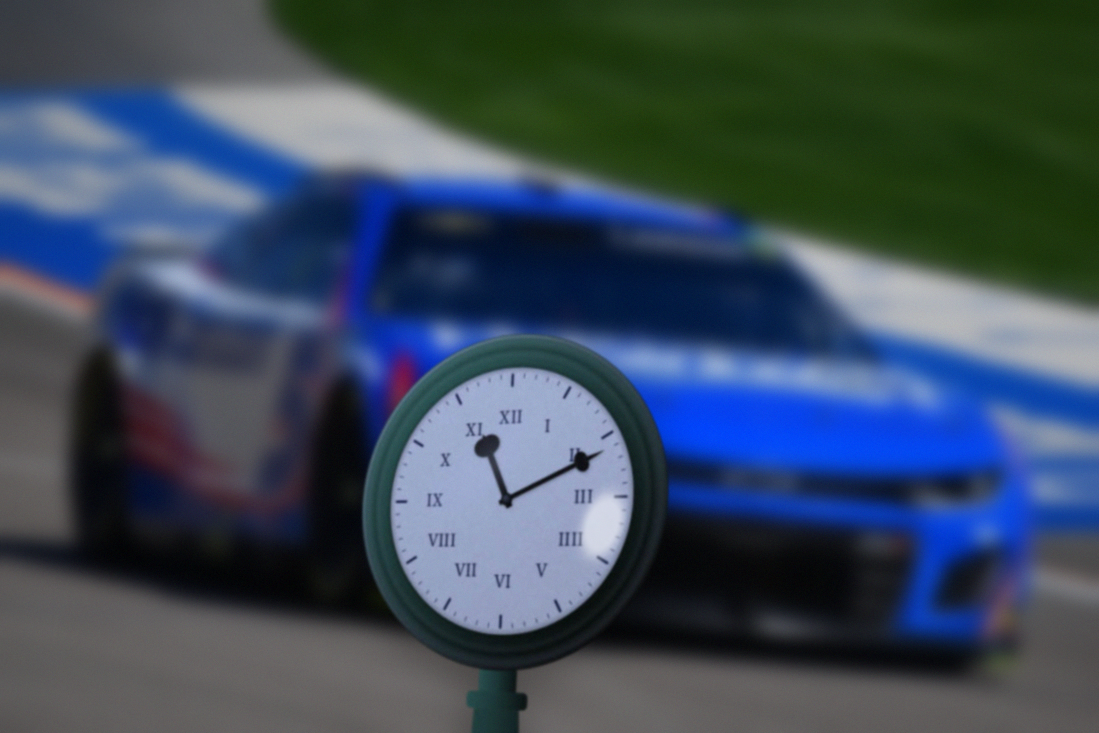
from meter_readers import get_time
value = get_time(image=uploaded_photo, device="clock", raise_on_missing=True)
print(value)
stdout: 11:11
